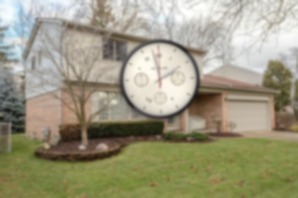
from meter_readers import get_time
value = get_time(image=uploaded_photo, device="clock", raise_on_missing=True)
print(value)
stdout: 1:58
